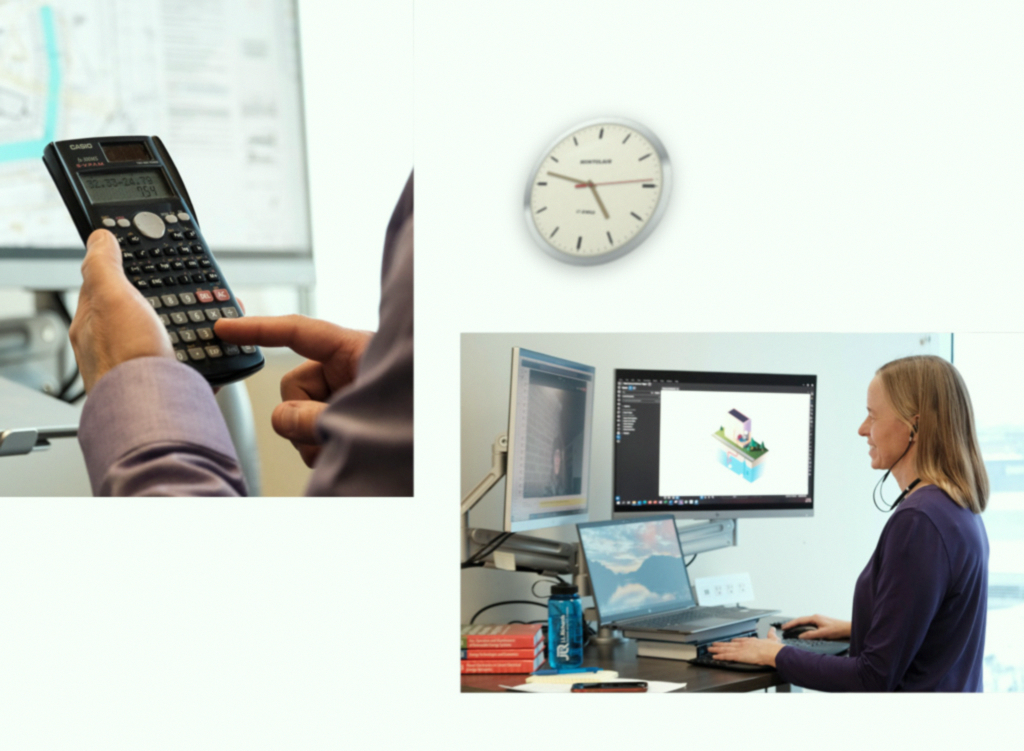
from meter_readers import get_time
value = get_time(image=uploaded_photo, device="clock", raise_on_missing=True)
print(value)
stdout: 4:47:14
